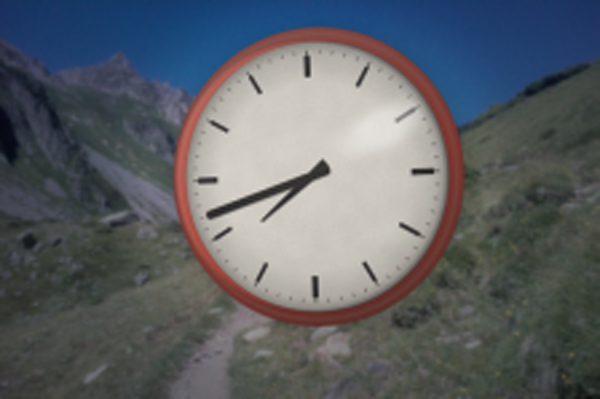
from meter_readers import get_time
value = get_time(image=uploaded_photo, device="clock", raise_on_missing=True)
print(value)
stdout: 7:42
